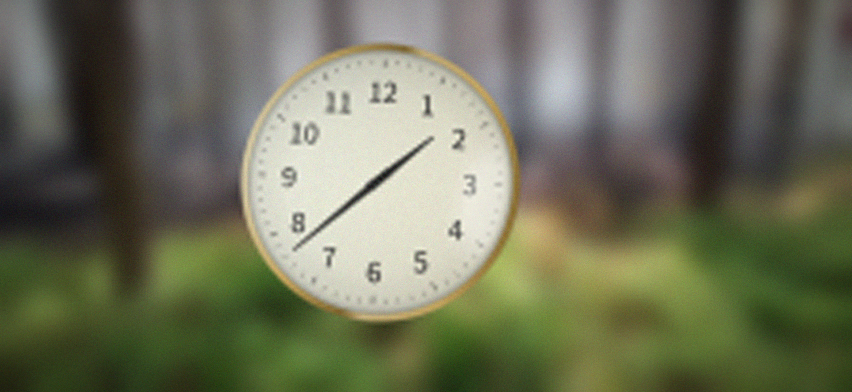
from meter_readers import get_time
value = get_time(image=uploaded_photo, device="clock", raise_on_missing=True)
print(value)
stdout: 1:38
